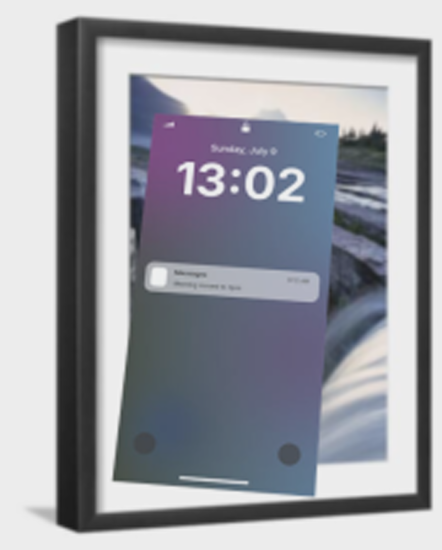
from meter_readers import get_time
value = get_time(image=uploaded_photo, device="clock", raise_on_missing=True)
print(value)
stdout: 13:02
